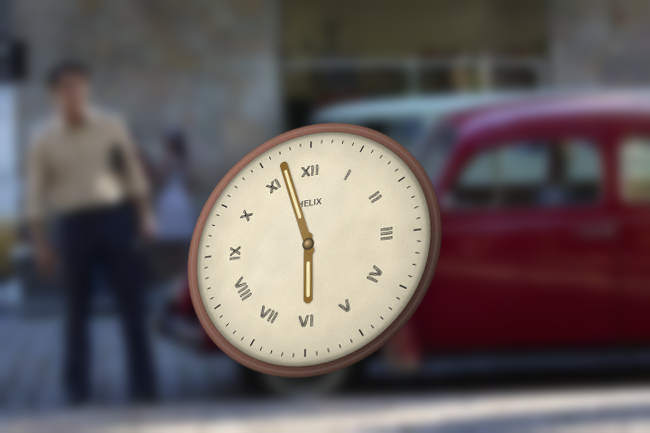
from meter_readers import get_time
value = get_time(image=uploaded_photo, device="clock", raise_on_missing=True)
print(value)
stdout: 5:57
